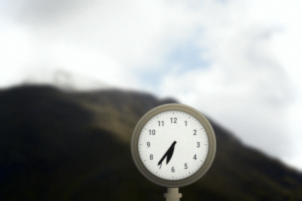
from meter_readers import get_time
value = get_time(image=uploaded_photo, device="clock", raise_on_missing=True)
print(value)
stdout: 6:36
